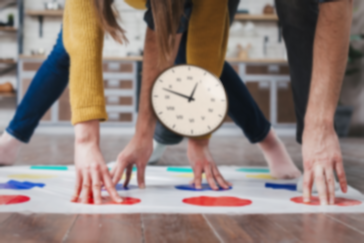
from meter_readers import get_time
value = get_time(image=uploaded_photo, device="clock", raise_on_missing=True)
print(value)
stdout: 12:48
